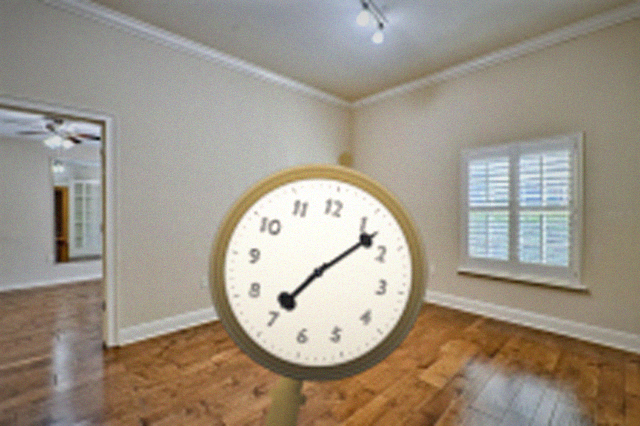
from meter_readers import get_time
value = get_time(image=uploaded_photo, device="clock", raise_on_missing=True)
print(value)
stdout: 7:07
